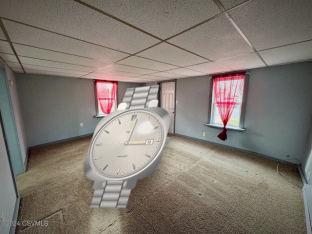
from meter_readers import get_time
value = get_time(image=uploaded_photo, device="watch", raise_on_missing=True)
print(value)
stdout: 3:01
